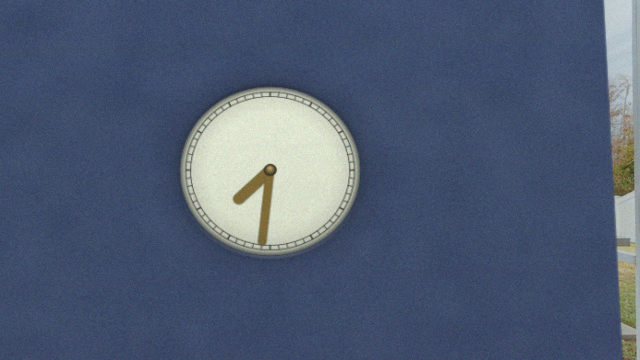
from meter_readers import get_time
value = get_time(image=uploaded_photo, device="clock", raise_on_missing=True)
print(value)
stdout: 7:31
